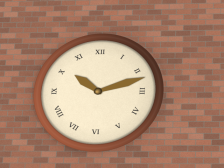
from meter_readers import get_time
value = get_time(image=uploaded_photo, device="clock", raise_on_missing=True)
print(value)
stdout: 10:12
